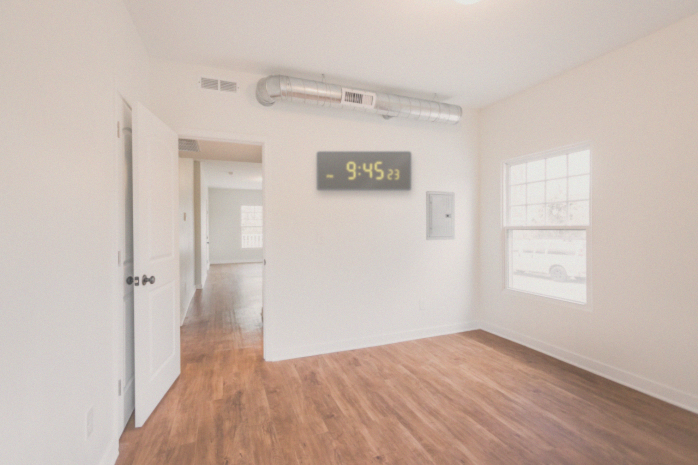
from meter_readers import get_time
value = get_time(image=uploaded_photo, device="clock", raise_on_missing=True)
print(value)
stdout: 9:45
